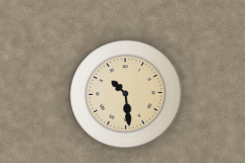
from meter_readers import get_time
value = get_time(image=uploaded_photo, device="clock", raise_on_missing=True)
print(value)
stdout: 10:29
